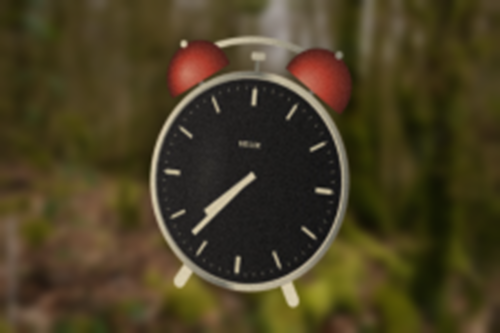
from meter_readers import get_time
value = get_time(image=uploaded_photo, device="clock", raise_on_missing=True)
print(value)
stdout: 7:37
